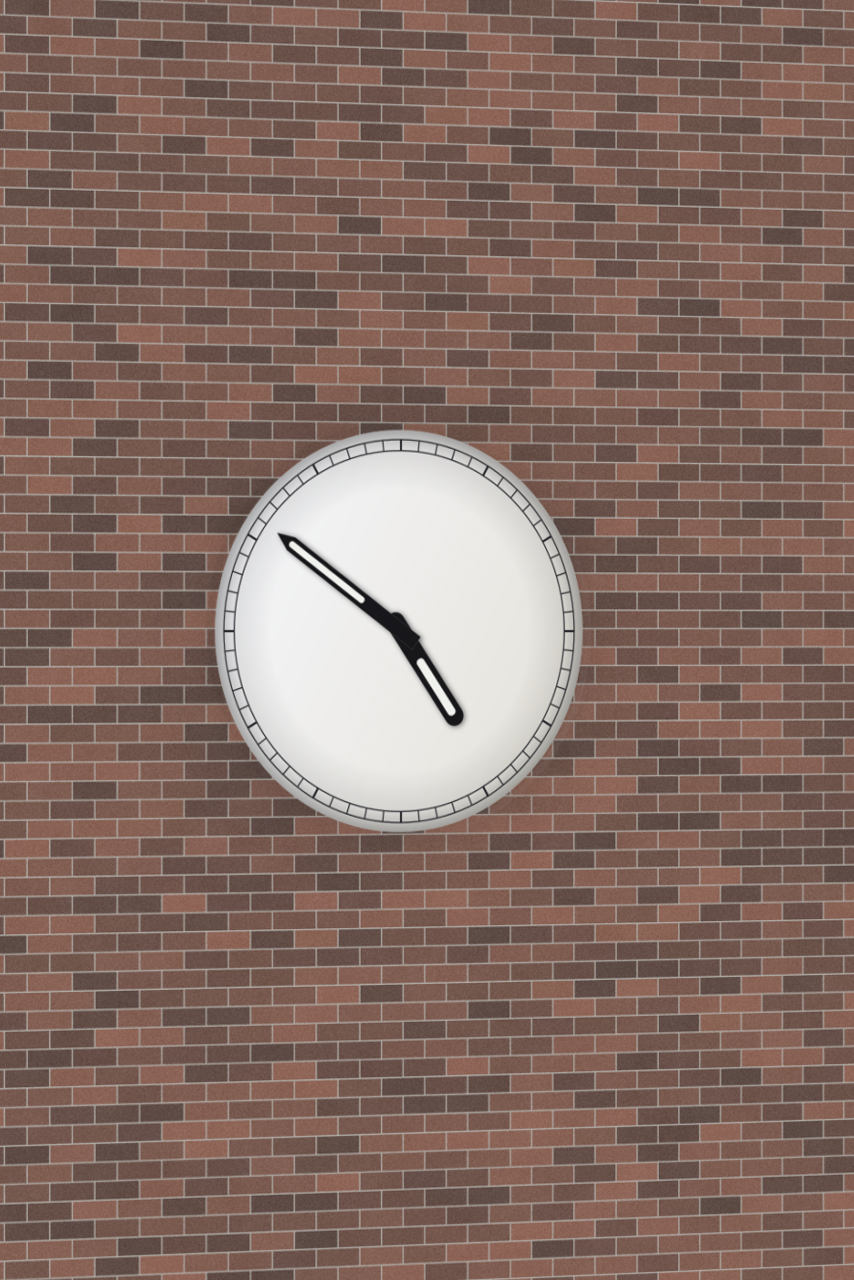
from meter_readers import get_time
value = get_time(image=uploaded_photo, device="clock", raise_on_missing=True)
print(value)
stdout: 4:51
